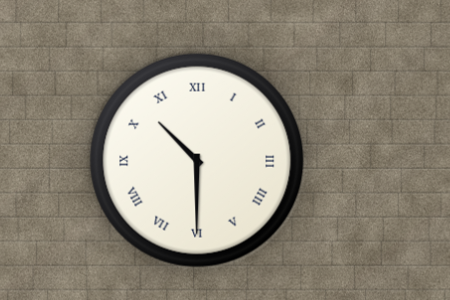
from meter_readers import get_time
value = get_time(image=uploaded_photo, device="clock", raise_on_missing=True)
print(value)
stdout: 10:30
